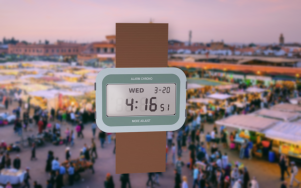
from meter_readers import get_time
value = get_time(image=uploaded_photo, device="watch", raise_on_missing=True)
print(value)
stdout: 4:16:51
